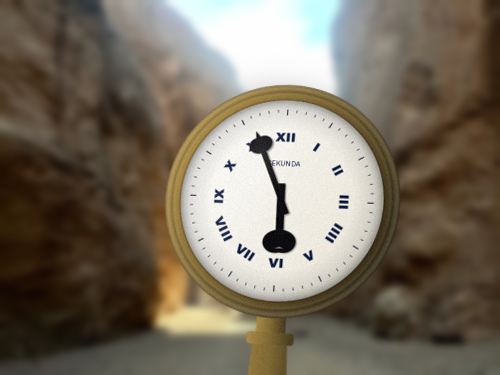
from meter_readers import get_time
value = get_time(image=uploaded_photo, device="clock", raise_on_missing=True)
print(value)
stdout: 5:56
